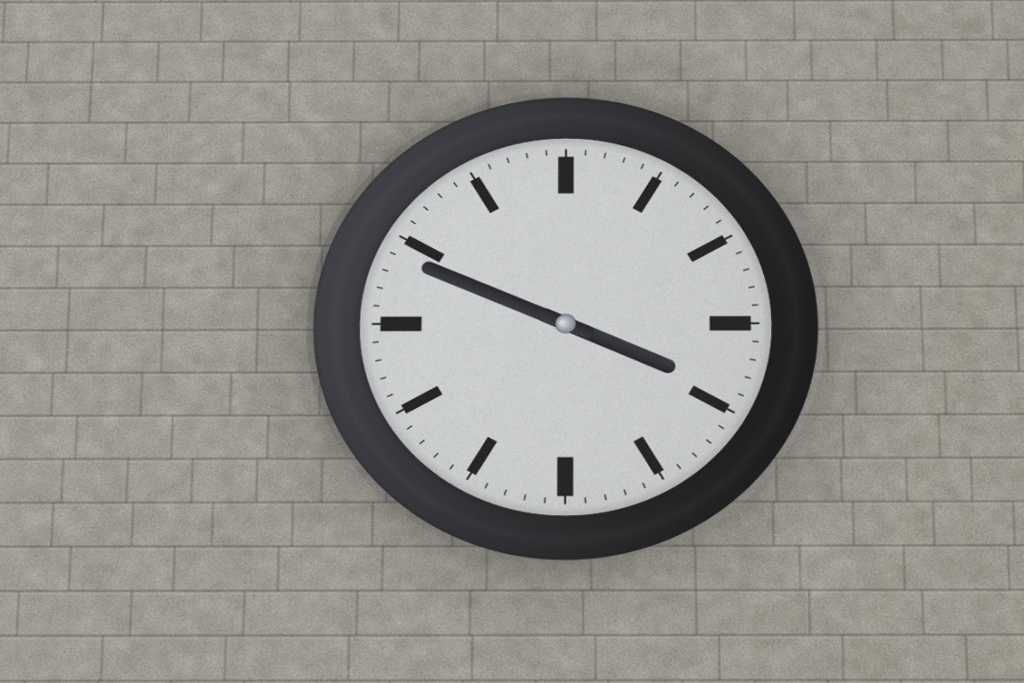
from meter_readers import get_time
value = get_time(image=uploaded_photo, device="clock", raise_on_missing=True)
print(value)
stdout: 3:49
